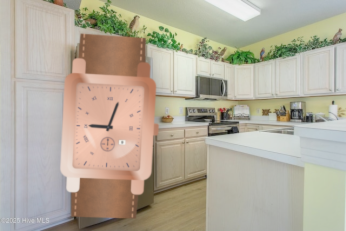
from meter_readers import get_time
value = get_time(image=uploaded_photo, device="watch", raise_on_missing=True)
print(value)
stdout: 9:03
